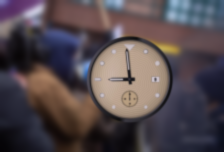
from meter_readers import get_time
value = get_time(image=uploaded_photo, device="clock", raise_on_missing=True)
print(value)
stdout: 8:59
